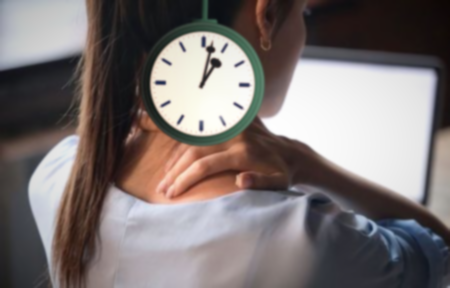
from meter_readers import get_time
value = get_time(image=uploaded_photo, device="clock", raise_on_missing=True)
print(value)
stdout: 1:02
